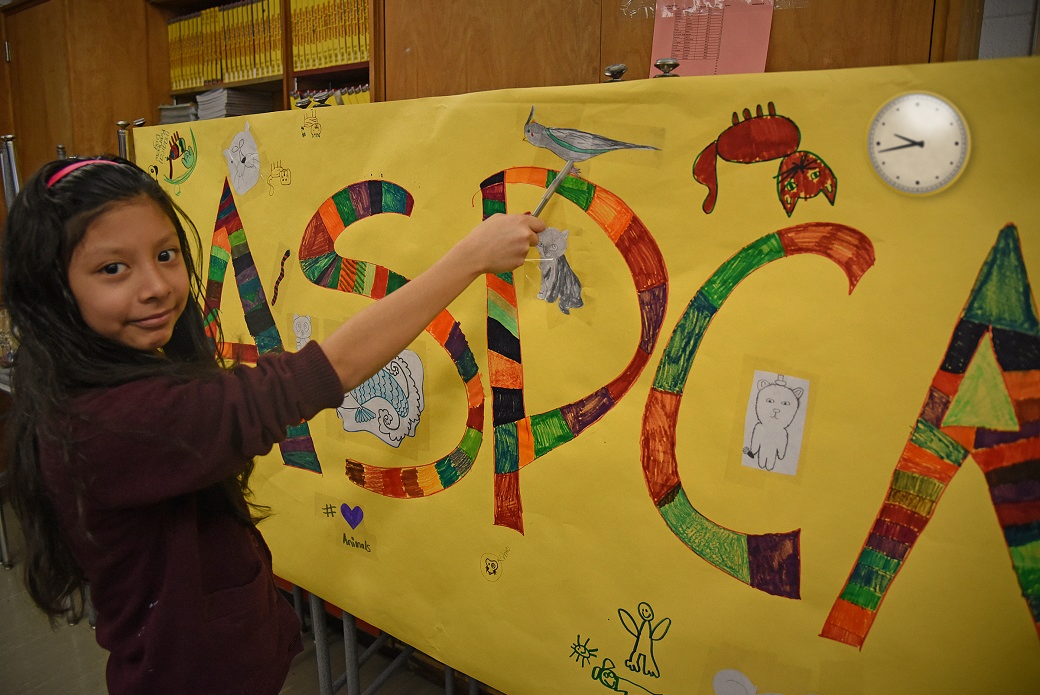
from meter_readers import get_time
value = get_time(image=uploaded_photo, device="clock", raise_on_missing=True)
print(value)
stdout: 9:43
